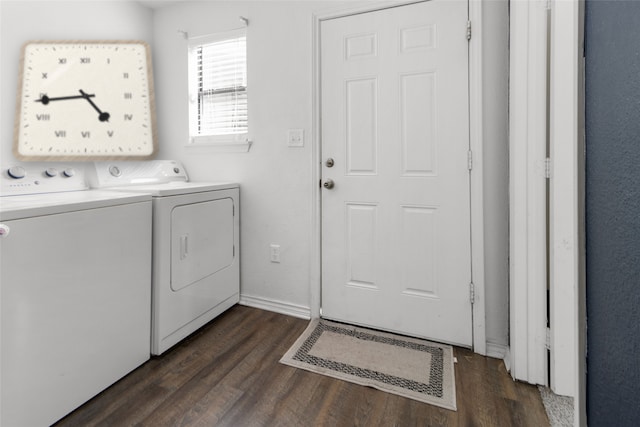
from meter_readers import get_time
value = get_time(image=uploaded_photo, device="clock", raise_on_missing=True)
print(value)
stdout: 4:44
